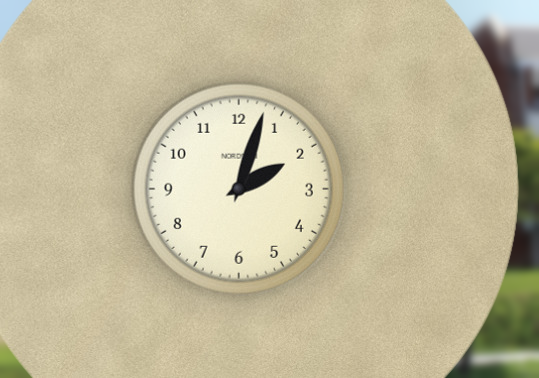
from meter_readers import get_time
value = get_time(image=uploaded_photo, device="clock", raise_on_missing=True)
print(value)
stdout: 2:03
